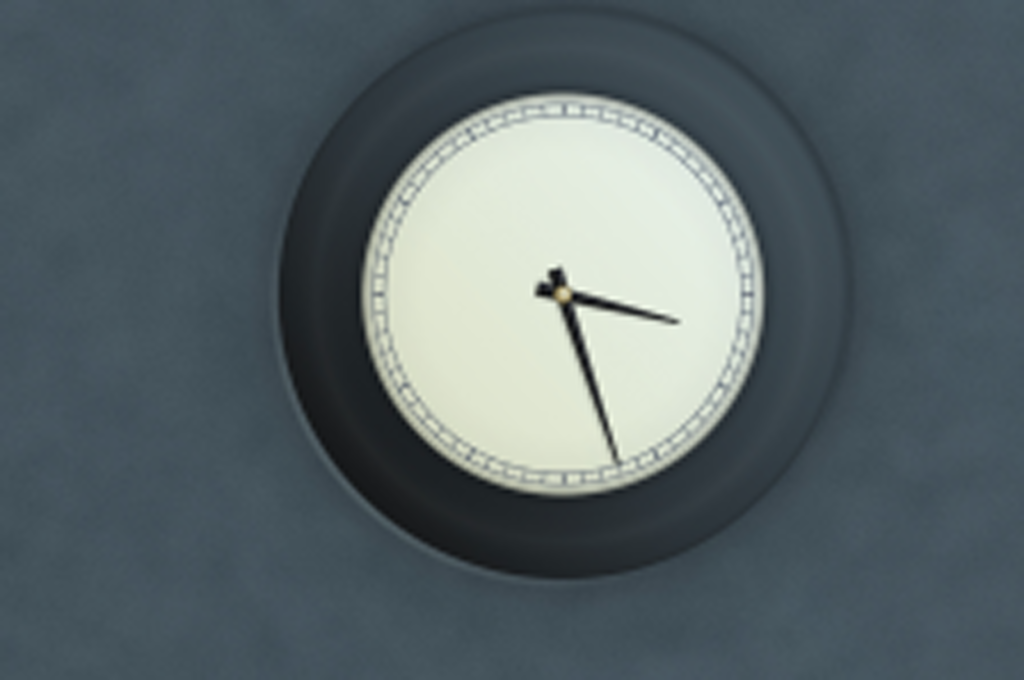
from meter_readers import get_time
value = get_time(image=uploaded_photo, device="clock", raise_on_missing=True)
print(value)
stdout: 3:27
